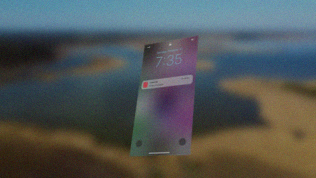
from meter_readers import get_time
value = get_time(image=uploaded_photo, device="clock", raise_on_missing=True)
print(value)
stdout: 7:35
